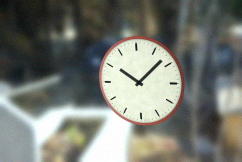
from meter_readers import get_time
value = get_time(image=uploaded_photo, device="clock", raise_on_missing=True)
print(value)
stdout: 10:08
